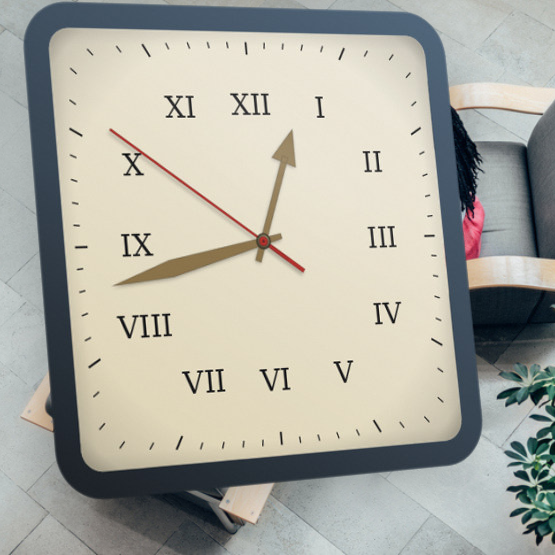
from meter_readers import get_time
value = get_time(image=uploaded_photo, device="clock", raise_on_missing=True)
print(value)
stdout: 12:42:51
